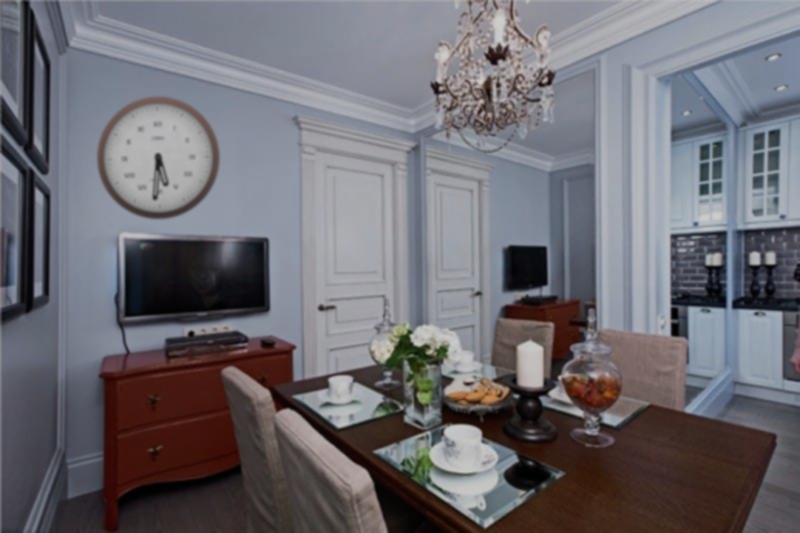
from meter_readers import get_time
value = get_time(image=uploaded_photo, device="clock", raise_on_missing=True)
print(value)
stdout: 5:31
